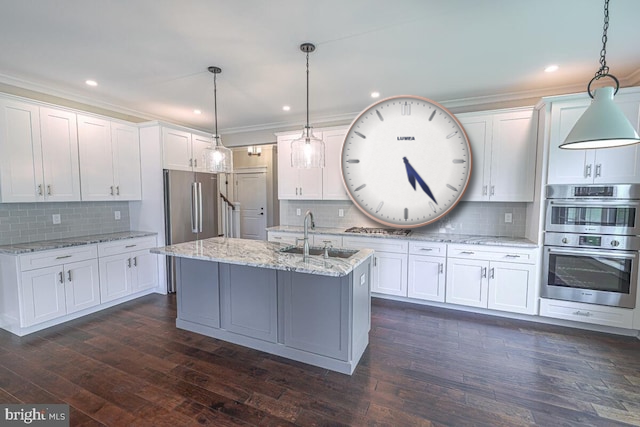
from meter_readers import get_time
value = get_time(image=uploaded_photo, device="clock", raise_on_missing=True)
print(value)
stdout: 5:24
